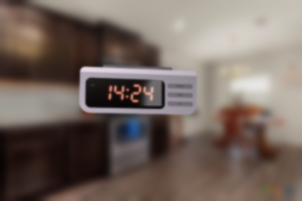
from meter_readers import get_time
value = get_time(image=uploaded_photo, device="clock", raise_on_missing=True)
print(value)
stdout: 14:24
